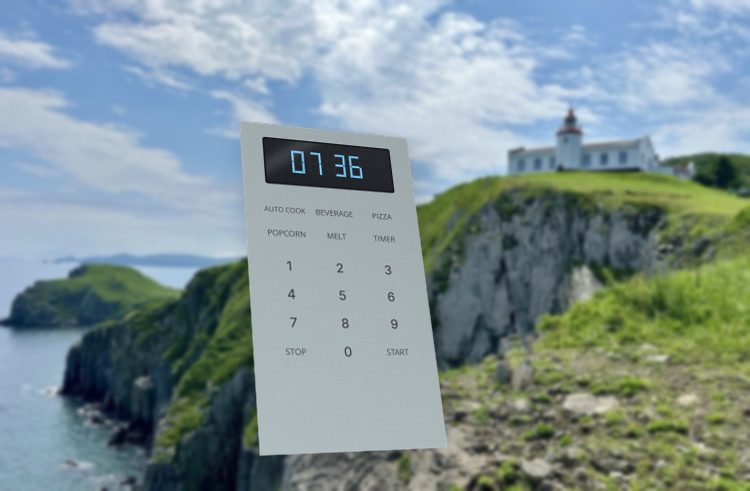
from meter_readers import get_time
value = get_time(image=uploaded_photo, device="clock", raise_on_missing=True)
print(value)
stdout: 7:36
